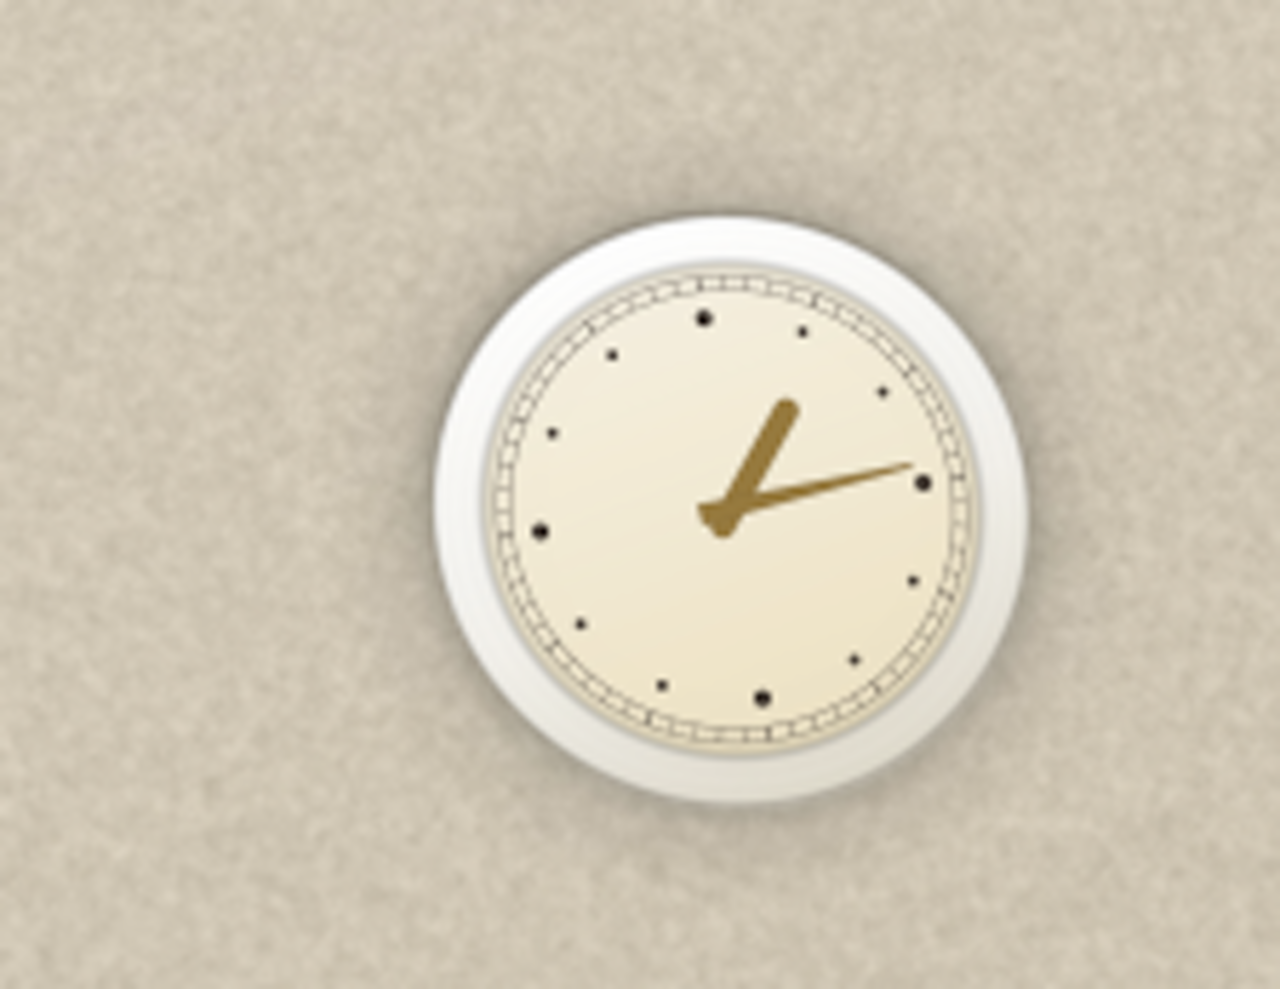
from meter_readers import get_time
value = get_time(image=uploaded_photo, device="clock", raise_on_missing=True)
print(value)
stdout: 1:14
